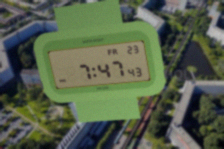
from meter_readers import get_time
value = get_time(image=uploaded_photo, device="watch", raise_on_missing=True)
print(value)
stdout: 7:47
